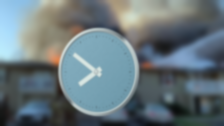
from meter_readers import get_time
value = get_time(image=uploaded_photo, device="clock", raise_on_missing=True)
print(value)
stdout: 7:51
